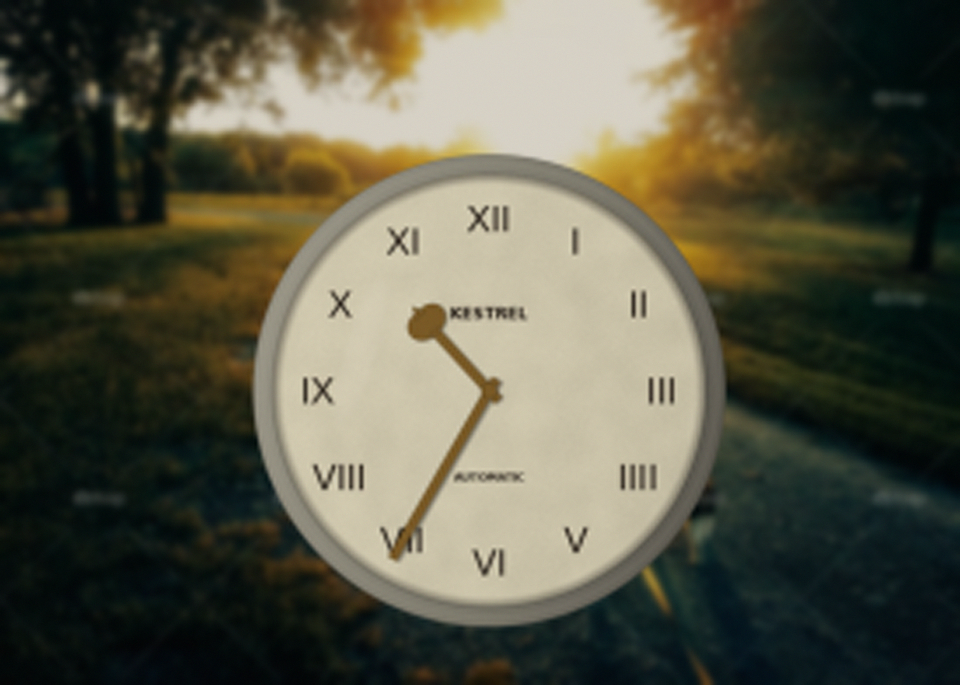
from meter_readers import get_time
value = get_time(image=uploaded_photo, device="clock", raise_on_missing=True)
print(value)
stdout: 10:35
